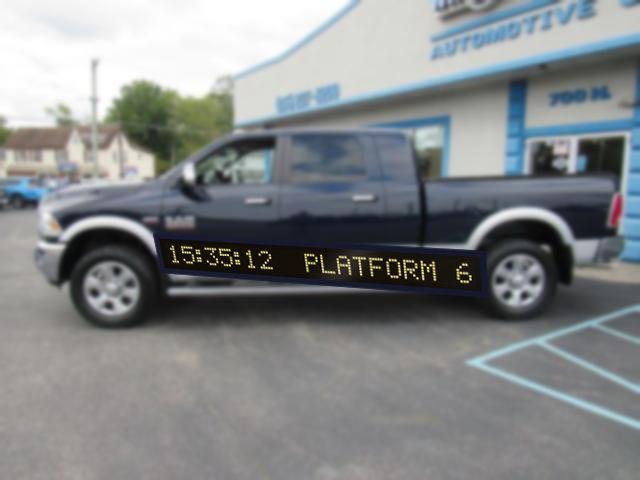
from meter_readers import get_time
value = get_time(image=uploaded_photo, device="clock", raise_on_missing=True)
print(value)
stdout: 15:35:12
